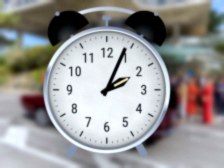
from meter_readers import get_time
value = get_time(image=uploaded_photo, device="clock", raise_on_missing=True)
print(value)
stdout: 2:04
